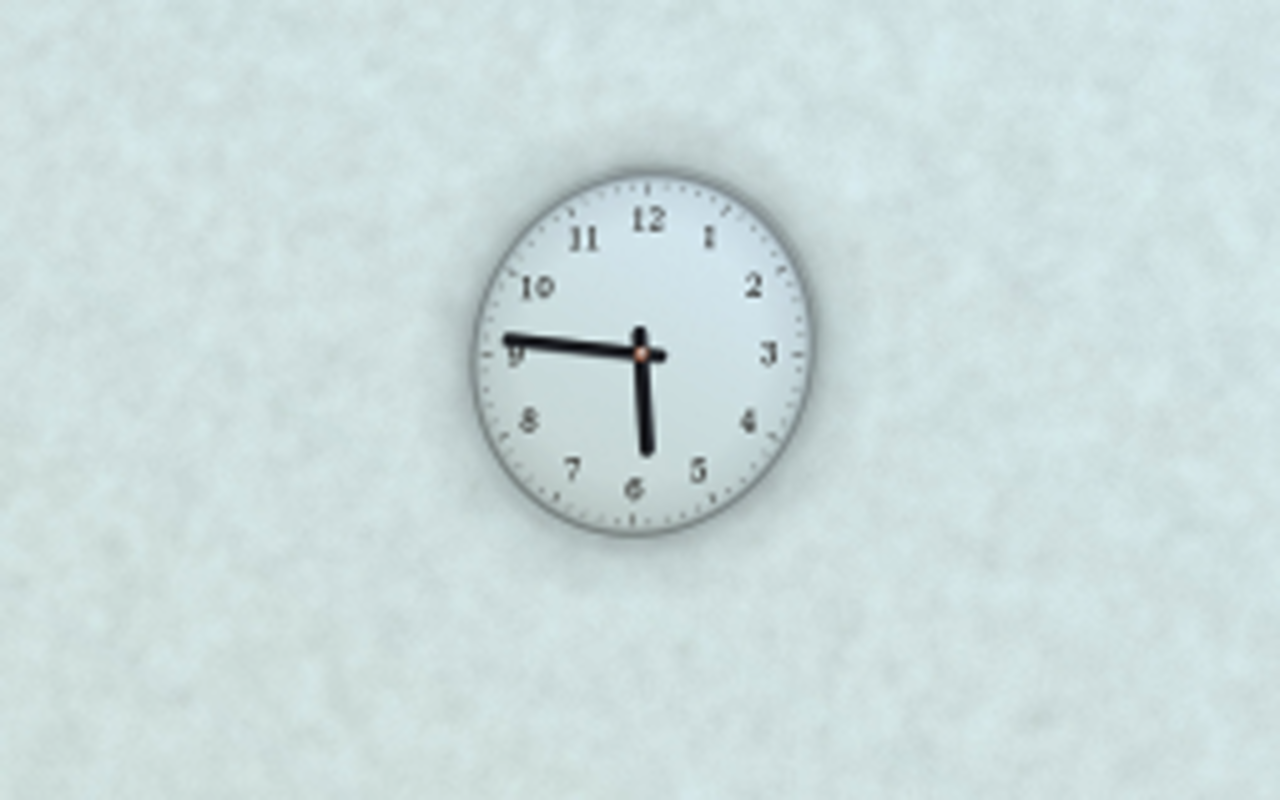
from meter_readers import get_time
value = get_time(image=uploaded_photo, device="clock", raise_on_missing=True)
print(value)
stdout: 5:46
